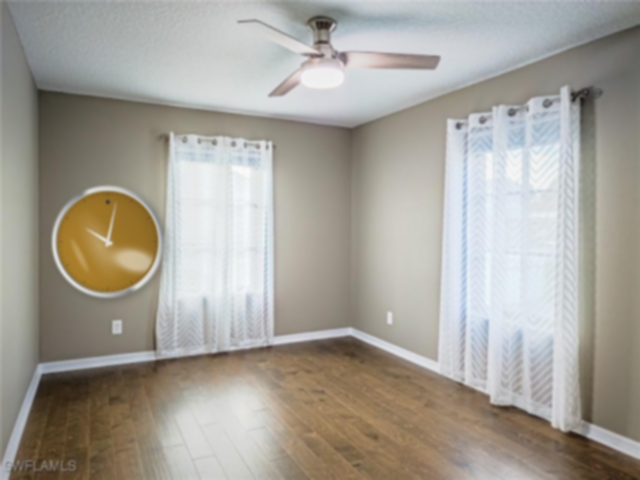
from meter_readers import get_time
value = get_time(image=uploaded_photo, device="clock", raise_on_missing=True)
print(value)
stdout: 10:02
